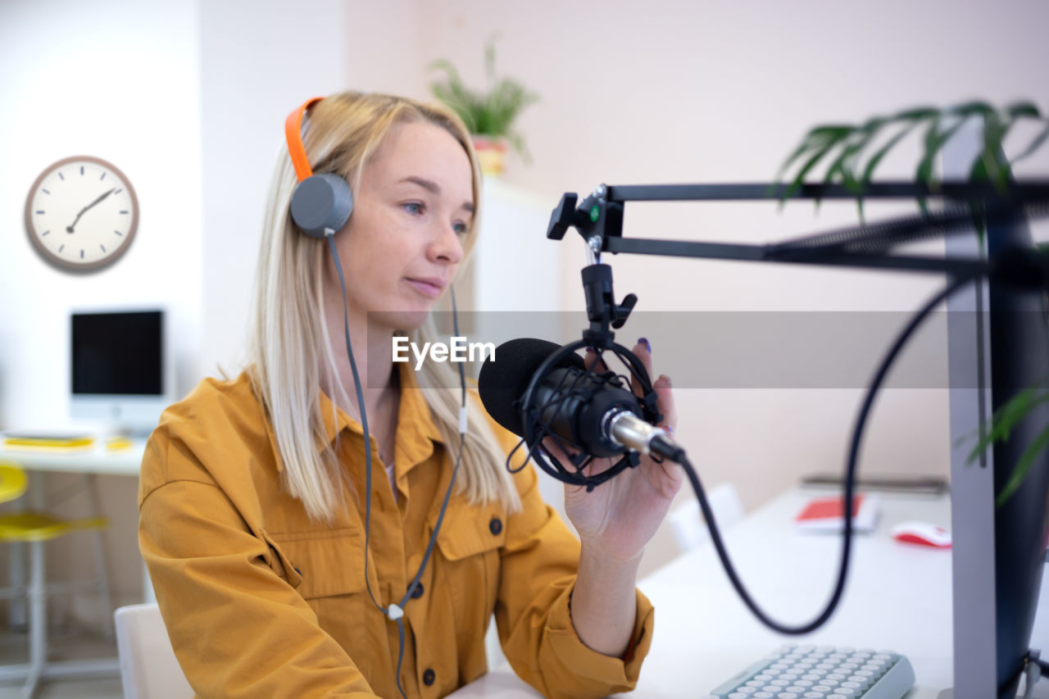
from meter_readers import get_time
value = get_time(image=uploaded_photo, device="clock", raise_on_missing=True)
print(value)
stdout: 7:09
